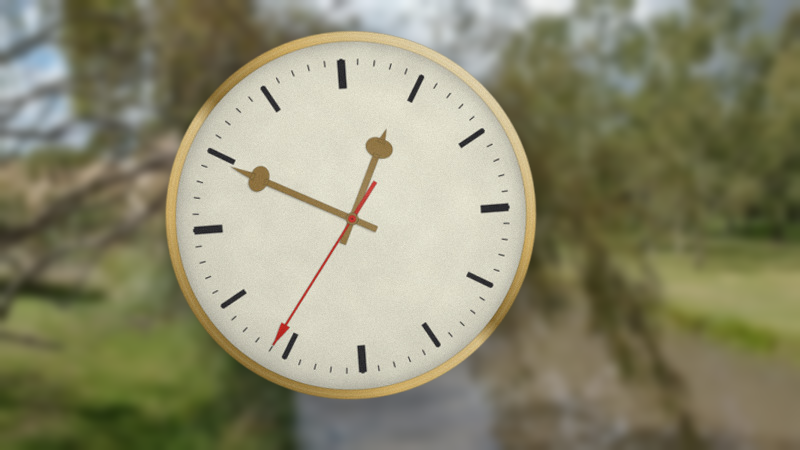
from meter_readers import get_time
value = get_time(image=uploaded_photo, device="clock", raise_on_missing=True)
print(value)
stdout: 12:49:36
